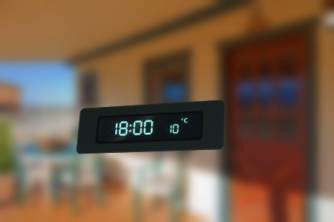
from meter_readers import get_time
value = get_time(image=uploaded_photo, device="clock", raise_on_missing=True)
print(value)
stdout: 18:00
